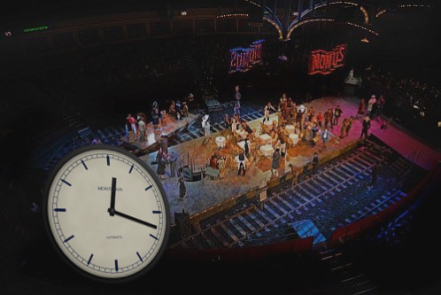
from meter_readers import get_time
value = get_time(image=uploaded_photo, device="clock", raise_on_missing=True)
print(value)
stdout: 12:18
